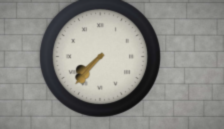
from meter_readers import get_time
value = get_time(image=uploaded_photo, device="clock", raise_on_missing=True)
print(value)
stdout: 7:37
